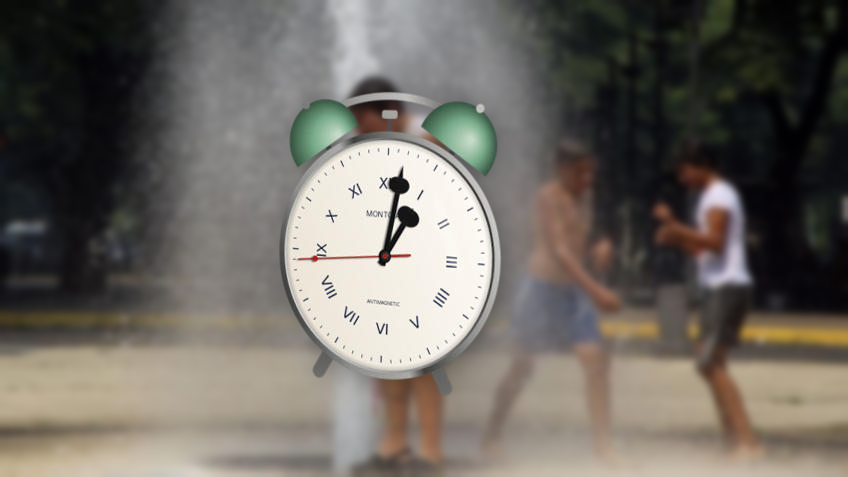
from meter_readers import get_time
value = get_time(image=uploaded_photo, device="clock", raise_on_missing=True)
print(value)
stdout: 1:01:44
